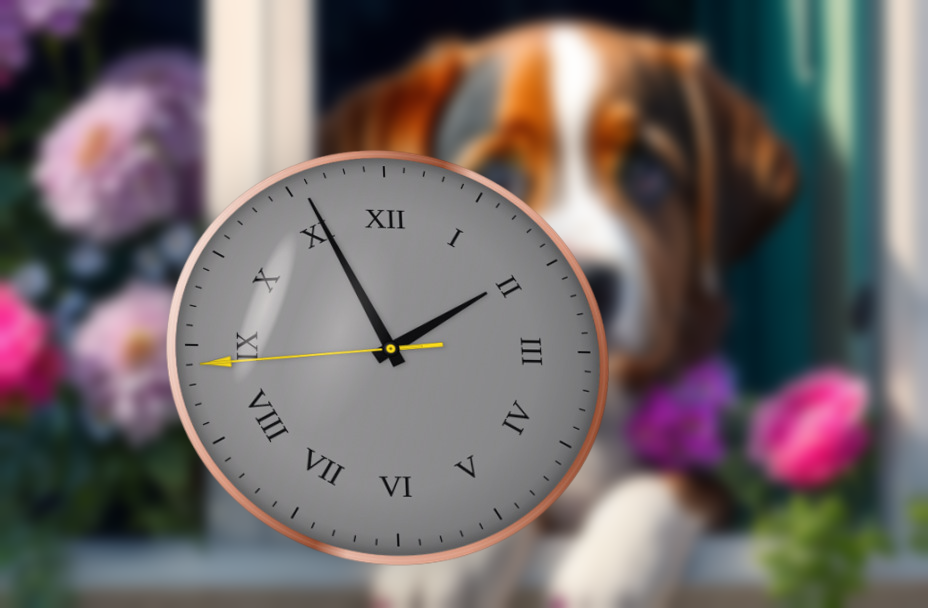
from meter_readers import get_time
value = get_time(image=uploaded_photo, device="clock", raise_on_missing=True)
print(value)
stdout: 1:55:44
